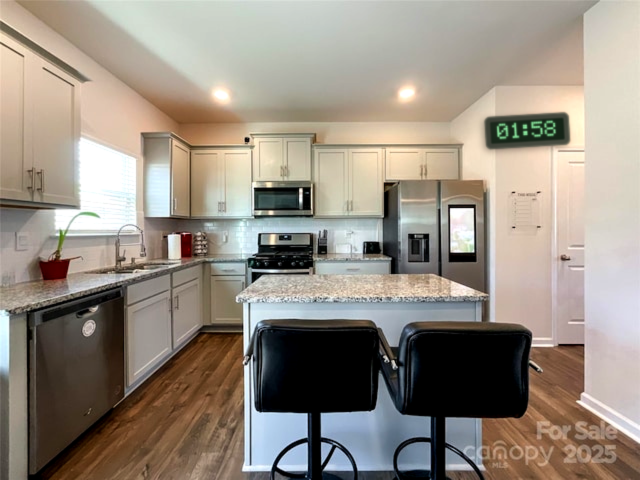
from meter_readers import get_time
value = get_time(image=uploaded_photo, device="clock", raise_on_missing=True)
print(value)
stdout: 1:58
